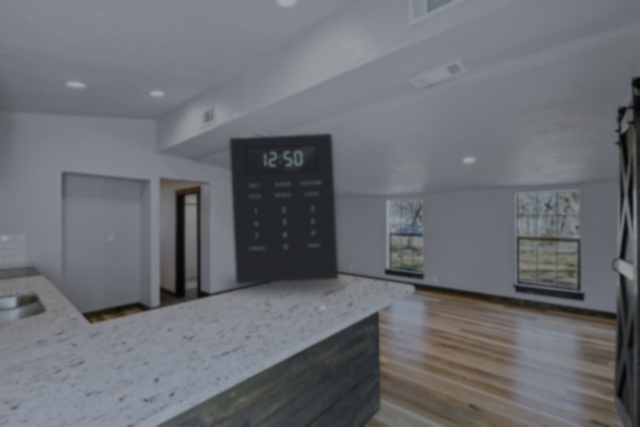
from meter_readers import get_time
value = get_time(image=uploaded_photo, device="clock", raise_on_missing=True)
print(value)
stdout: 12:50
